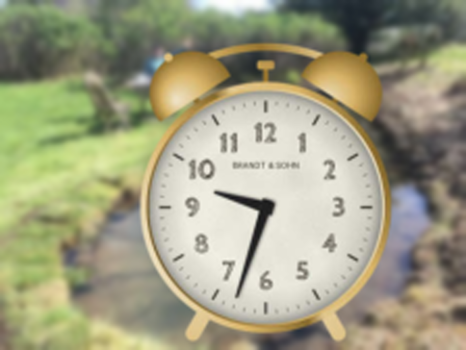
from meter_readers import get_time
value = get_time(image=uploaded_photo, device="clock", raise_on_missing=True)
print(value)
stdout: 9:33
